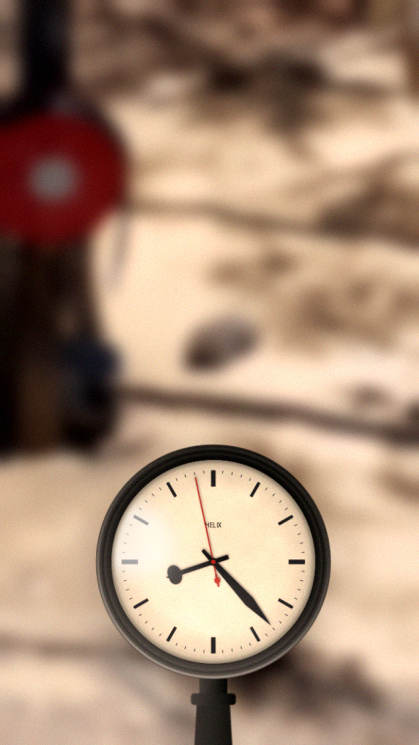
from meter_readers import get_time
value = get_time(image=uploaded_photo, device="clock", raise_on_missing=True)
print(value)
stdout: 8:22:58
